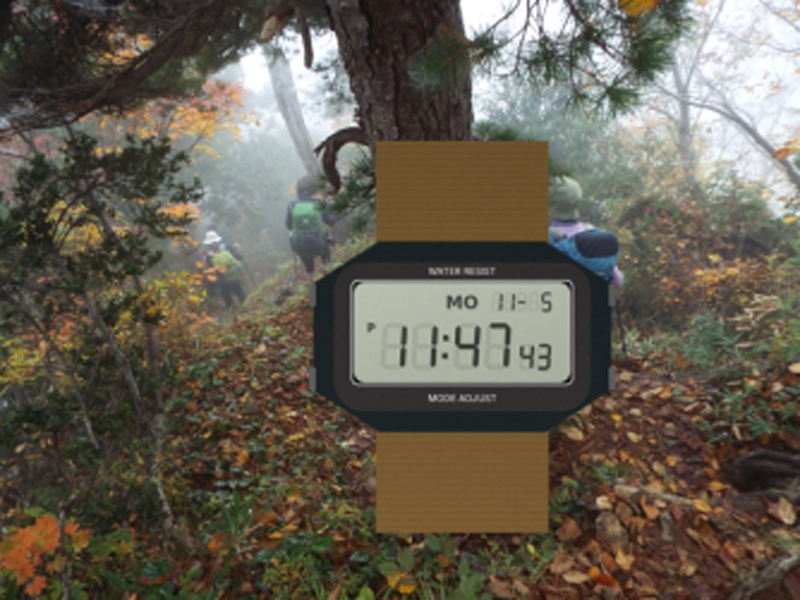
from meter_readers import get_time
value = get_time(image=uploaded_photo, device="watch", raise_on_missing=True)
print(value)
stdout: 11:47:43
